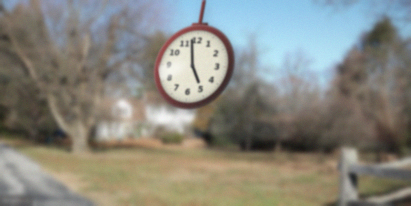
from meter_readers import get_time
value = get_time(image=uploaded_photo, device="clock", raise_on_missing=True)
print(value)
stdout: 4:58
